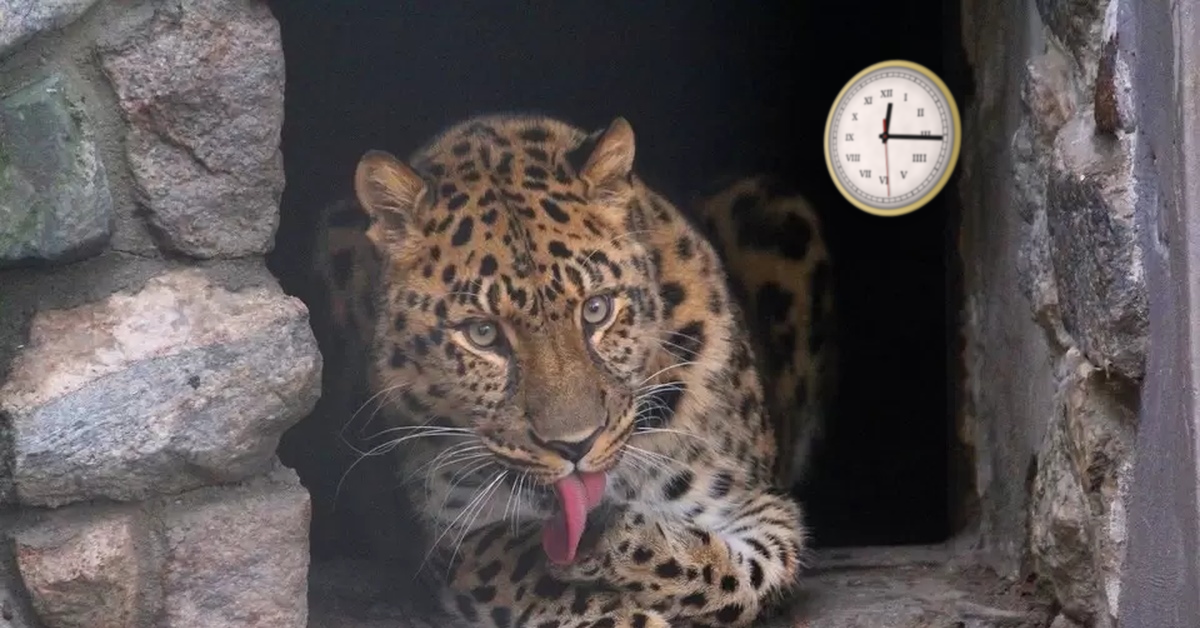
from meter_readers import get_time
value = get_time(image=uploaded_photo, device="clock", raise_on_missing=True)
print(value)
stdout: 12:15:29
